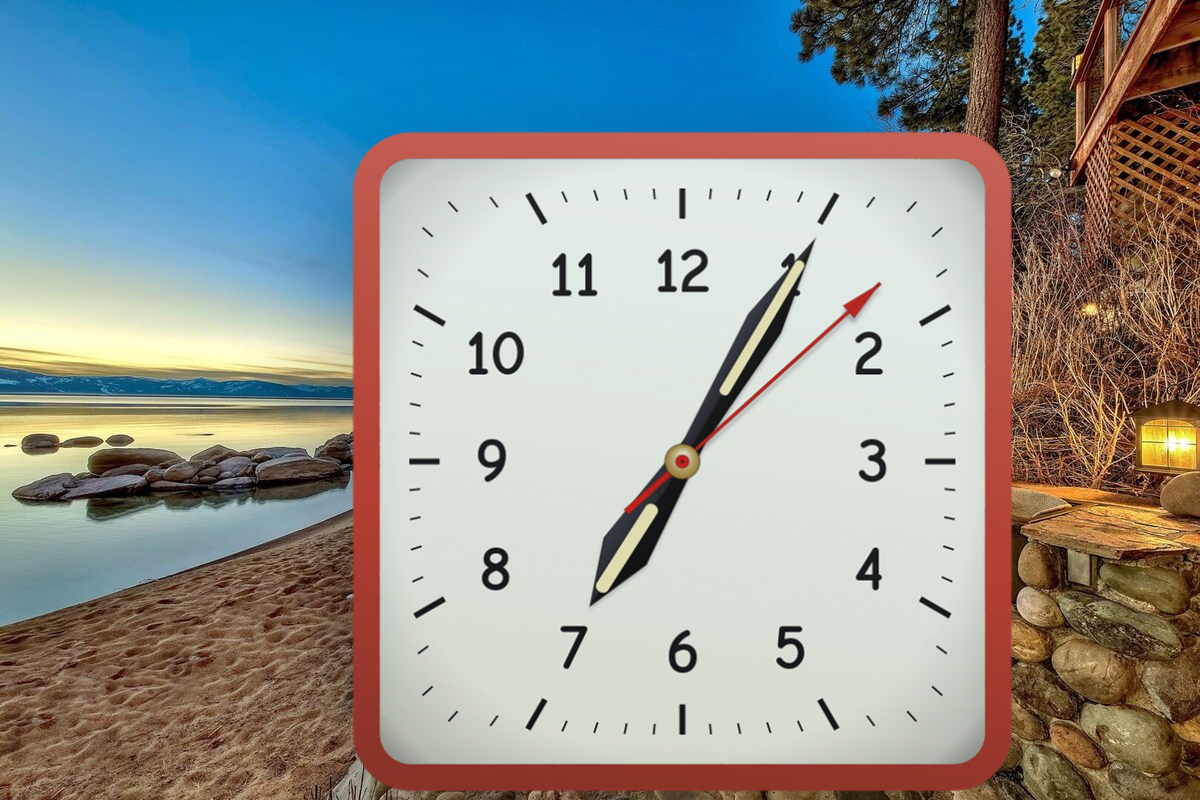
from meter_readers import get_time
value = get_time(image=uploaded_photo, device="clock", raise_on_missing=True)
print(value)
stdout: 7:05:08
